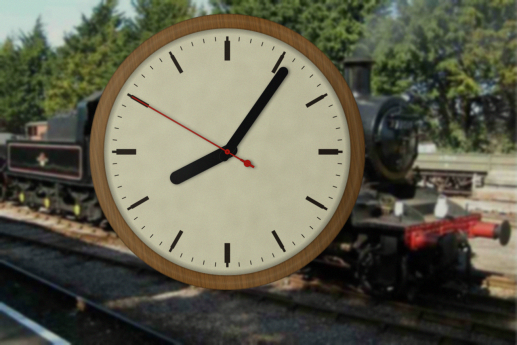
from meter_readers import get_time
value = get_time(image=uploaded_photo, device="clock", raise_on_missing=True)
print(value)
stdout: 8:05:50
